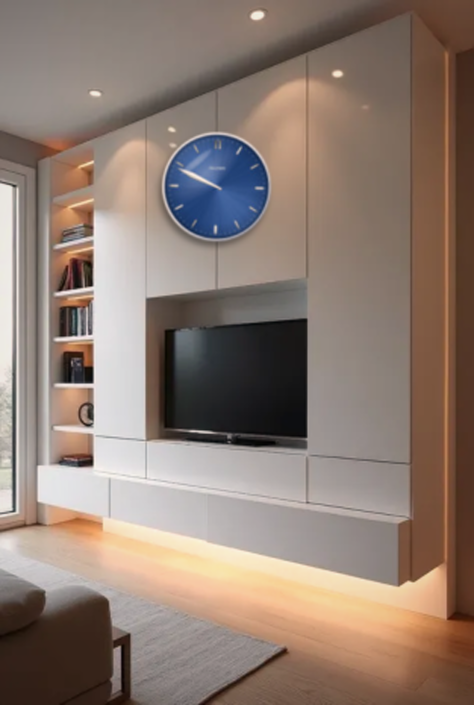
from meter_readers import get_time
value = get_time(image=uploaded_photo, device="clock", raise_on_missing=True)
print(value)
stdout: 9:49
